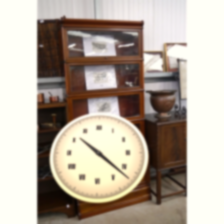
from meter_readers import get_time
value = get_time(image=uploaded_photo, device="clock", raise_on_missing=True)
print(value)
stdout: 10:22
